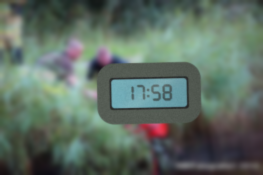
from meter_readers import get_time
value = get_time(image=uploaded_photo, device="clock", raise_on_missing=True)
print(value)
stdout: 17:58
